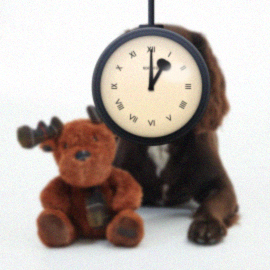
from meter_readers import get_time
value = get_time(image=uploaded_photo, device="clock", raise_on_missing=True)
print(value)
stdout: 1:00
